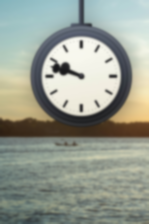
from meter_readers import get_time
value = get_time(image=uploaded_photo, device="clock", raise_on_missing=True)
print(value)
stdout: 9:48
